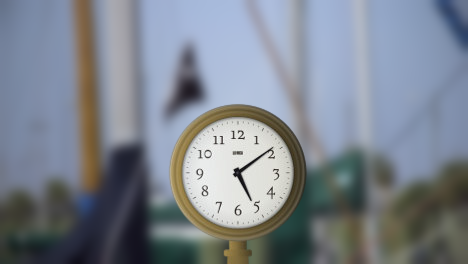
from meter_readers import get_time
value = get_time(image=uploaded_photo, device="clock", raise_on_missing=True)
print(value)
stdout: 5:09
